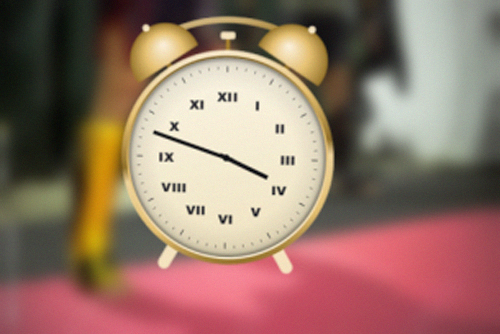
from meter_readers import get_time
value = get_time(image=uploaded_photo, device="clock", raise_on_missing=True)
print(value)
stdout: 3:48
